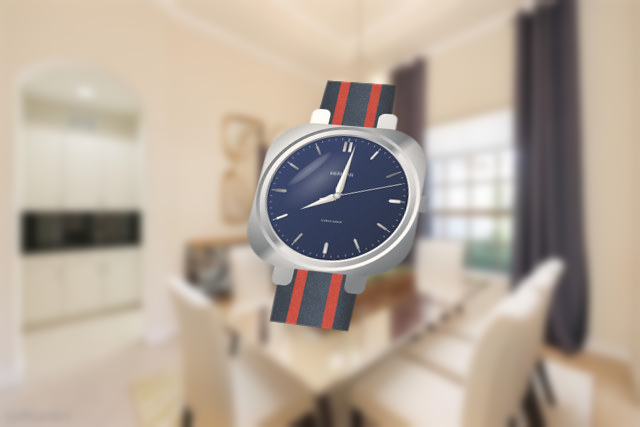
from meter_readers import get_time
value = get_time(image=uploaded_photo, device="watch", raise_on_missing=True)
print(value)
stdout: 8:01:12
